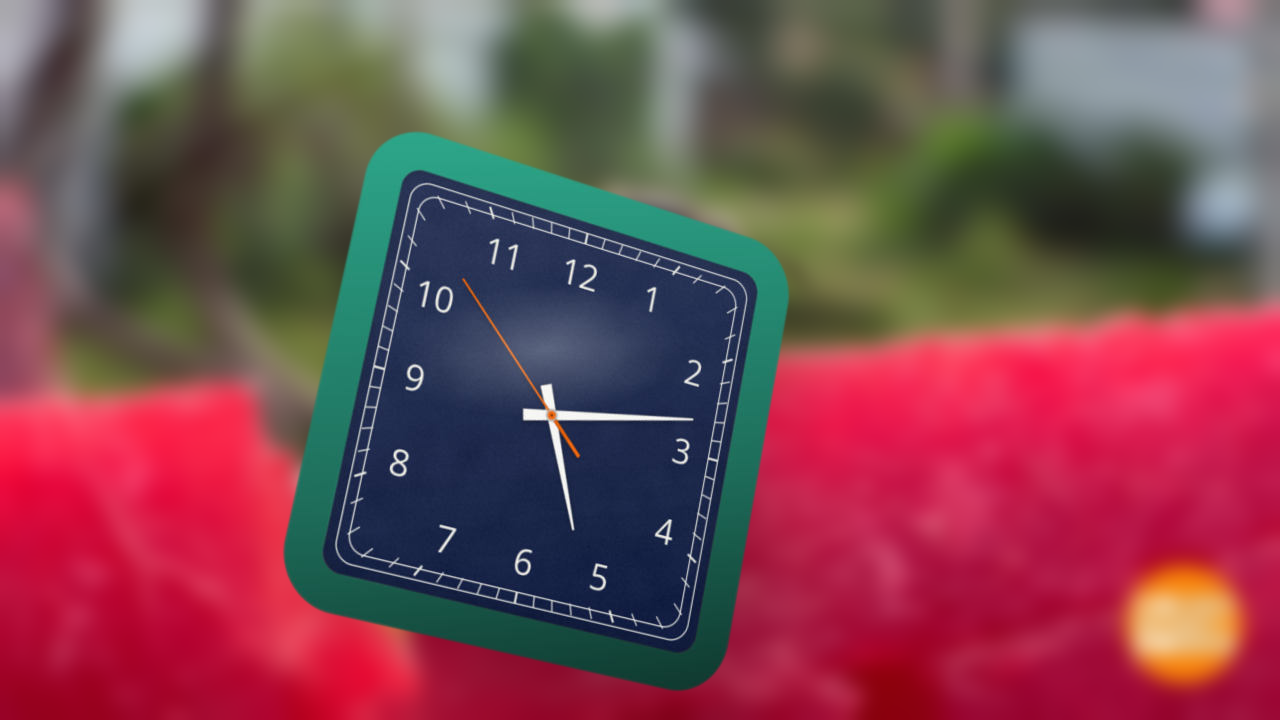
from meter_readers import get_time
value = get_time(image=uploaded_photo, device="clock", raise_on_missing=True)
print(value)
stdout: 5:12:52
